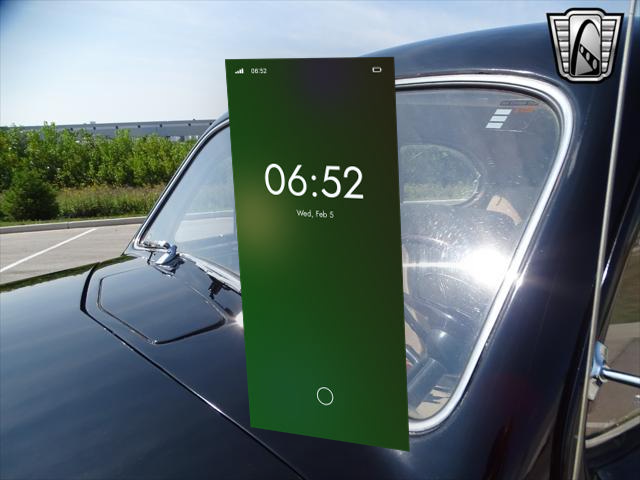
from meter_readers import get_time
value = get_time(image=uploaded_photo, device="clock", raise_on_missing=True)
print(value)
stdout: 6:52
